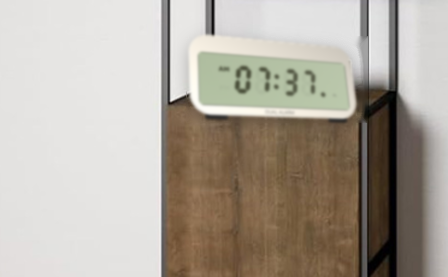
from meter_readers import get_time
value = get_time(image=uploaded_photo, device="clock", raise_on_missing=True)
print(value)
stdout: 7:37
